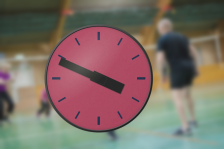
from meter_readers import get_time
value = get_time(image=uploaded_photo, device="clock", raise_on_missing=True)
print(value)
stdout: 3:49
